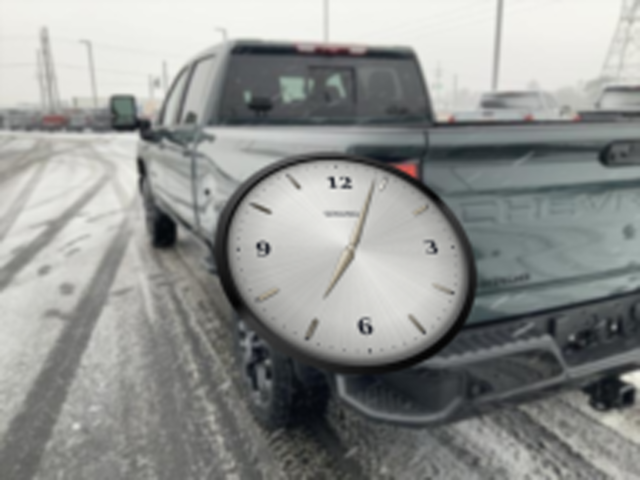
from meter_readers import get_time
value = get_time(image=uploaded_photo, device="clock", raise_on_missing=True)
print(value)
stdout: 7:04
